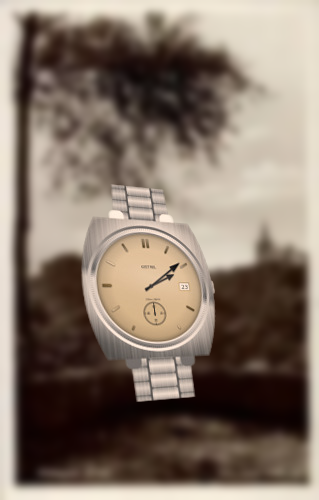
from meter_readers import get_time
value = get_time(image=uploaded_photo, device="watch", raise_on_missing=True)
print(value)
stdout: 2:09
